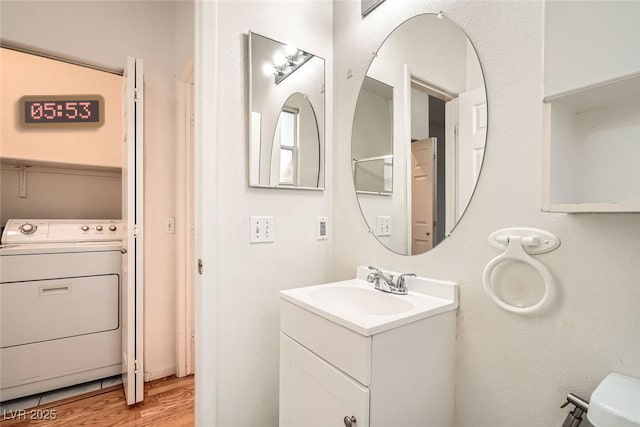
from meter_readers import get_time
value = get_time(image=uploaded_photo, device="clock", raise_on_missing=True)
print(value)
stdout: 5:53
